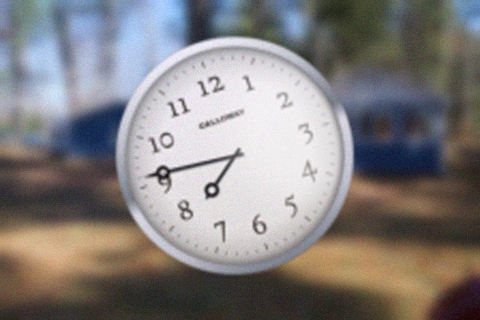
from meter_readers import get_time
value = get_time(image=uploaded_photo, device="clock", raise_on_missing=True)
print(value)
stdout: 7:46
